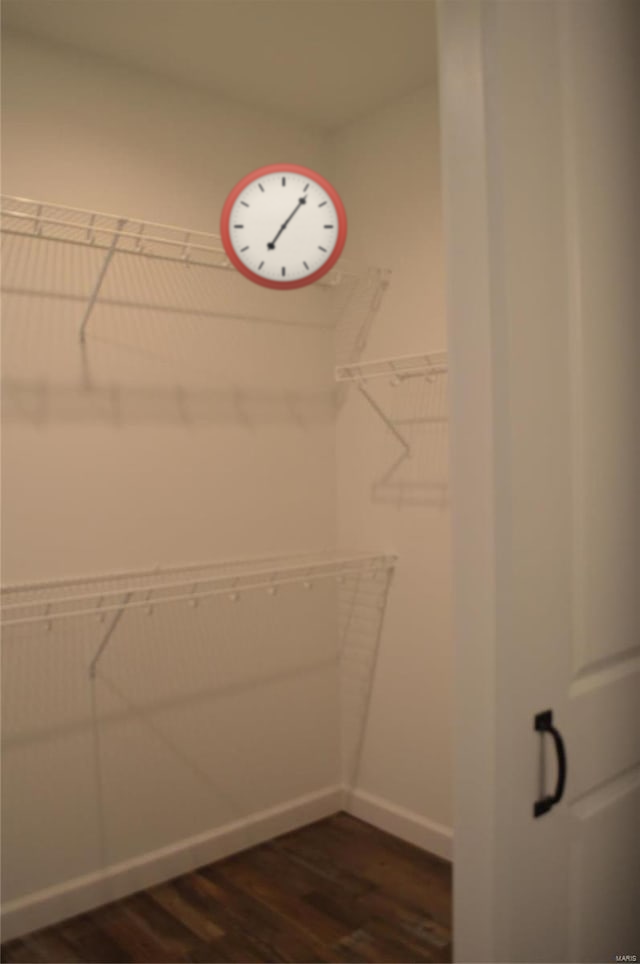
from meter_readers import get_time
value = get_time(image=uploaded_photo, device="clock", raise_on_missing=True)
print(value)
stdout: 7:06
